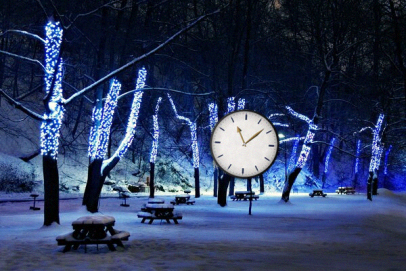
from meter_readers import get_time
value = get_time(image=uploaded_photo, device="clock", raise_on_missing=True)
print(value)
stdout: 11:08
